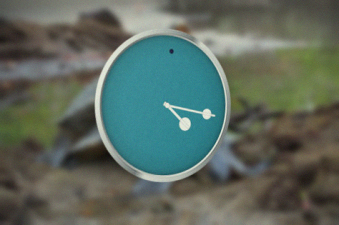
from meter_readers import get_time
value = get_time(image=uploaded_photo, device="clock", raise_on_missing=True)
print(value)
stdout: 4:16
